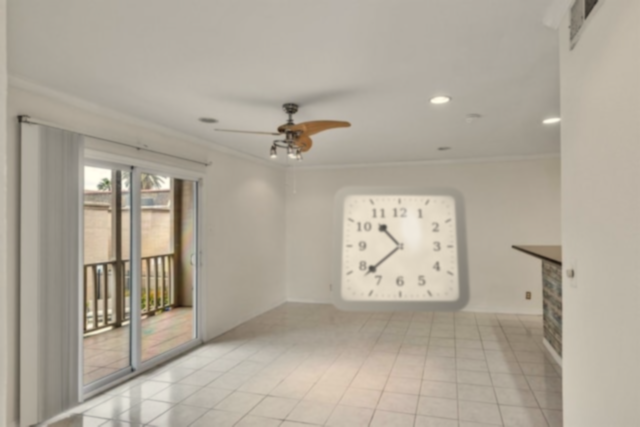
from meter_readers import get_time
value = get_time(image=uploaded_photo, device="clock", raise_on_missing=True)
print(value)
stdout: 10:38
